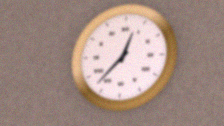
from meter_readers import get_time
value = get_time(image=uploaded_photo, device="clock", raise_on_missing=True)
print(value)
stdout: 12:37
